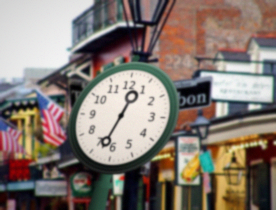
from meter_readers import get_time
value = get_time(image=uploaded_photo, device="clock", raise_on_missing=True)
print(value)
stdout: 12:33
